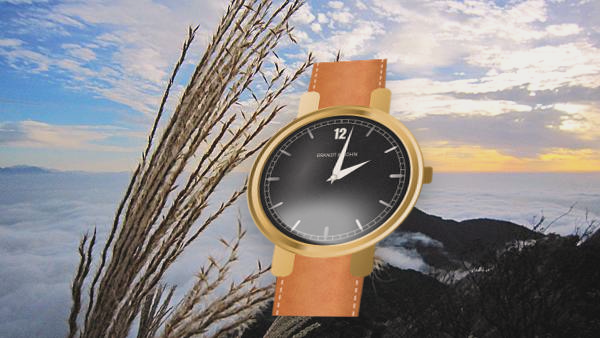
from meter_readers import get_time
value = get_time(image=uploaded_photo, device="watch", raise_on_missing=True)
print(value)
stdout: 2:02
